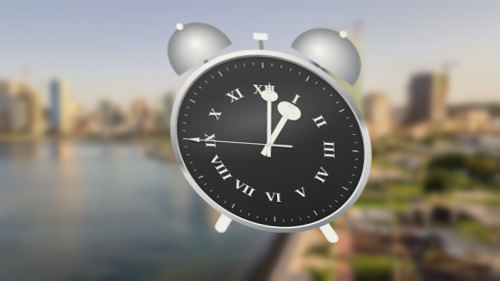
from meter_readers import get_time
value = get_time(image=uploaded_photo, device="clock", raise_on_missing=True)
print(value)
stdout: 1:00:45
